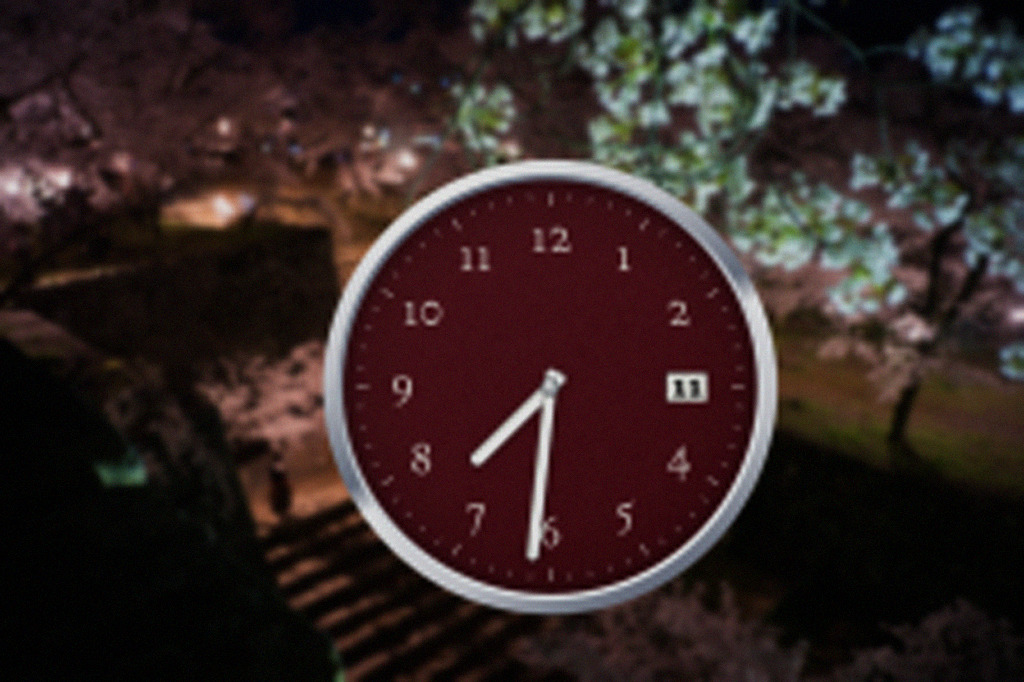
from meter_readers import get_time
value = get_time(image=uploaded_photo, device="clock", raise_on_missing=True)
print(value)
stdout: 7:31
